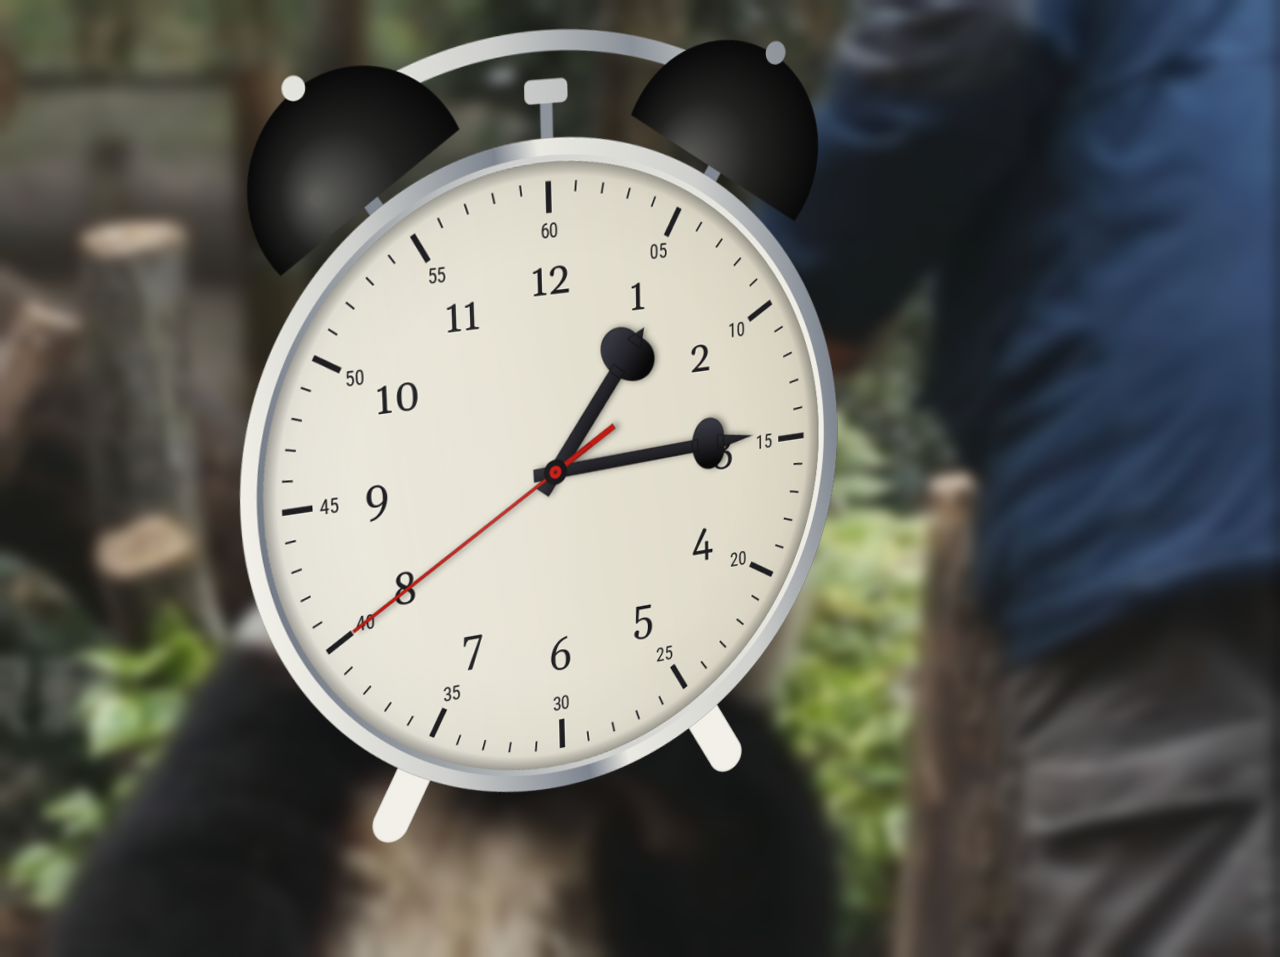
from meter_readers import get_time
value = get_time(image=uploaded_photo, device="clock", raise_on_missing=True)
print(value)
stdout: 1:14:40
